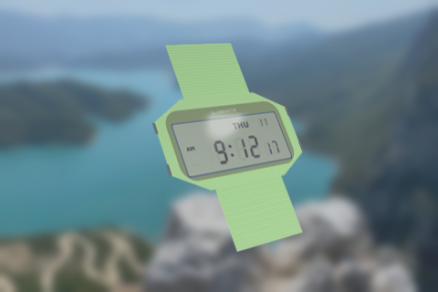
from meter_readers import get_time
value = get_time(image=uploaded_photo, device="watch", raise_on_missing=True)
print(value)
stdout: 9:12:17
